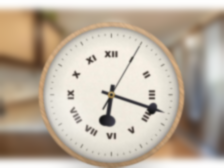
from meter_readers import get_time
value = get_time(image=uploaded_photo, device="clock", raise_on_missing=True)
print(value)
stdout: 6:18:05
